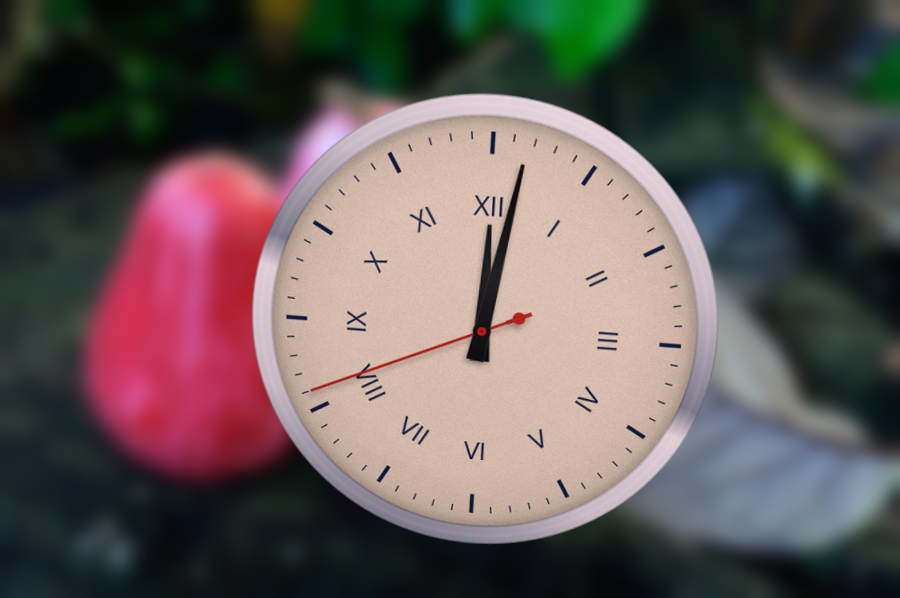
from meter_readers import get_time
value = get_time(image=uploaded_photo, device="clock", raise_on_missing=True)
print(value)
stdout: 12:01:41
